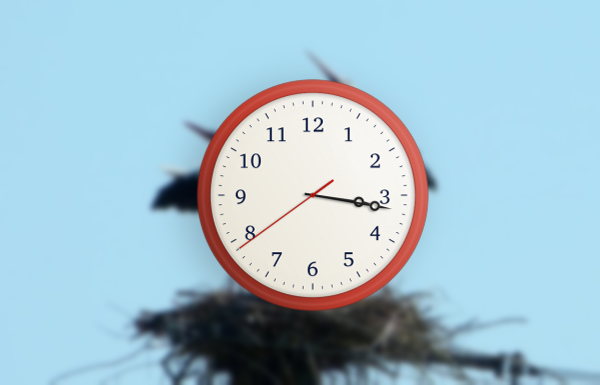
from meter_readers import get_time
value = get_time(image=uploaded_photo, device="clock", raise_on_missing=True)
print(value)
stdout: 3:16:39
